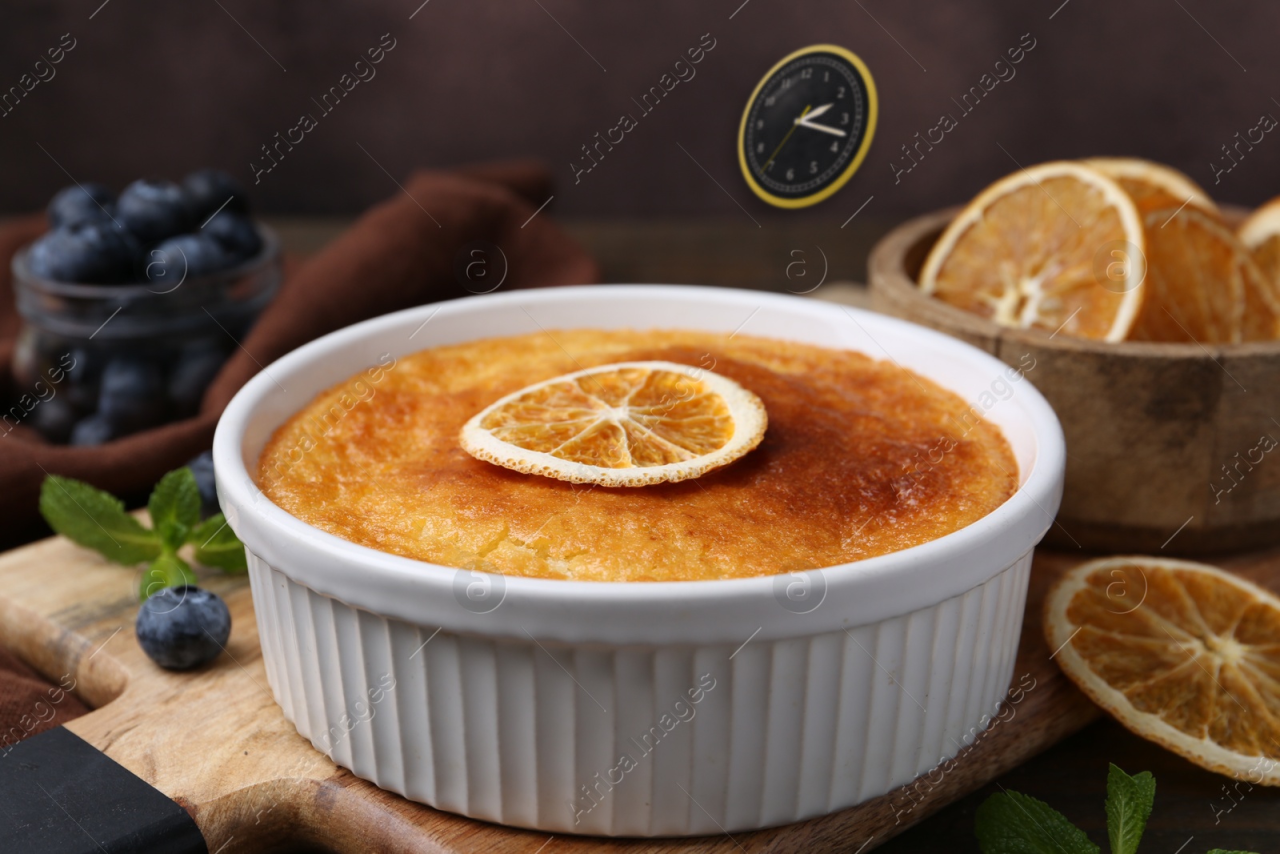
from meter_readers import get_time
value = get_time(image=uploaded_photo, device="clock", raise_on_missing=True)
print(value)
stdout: 2:17:36
